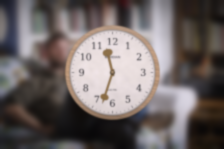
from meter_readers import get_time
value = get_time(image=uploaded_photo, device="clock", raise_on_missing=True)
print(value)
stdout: 11:33
